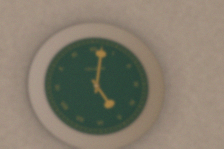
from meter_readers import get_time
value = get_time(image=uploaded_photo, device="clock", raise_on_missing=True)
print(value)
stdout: 5:02
